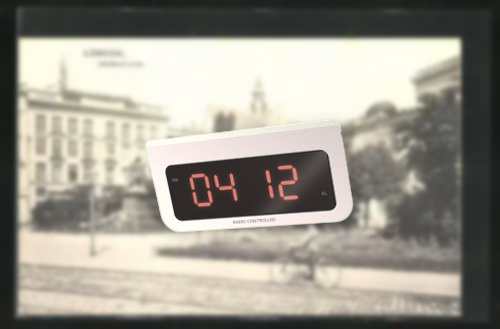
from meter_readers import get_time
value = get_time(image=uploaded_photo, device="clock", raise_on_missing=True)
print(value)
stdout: 4:12
